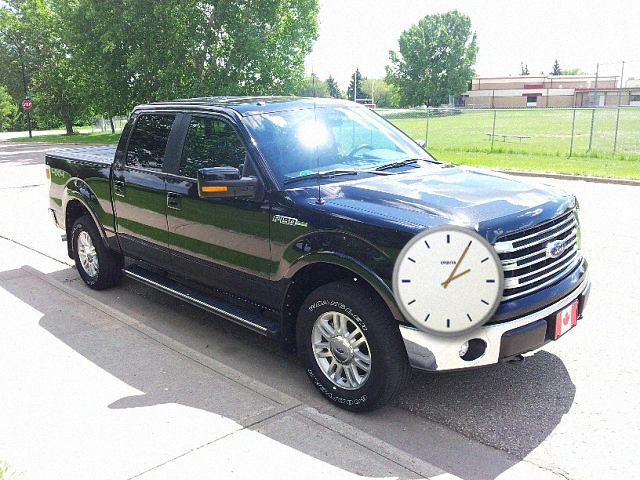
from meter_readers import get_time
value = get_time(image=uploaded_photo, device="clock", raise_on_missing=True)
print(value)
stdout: 2:05
